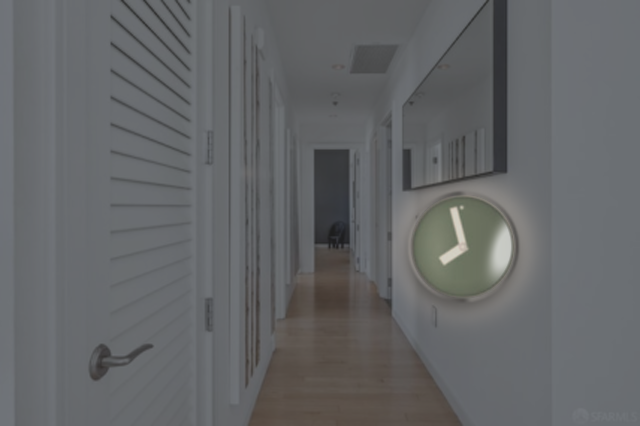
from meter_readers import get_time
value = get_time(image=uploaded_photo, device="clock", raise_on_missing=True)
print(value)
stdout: 7:58
